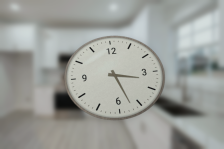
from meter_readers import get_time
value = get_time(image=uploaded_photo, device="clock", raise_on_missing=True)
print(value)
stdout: 3:27
